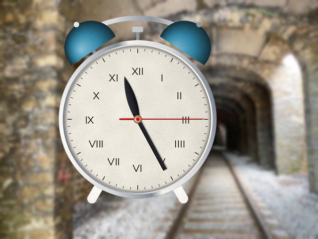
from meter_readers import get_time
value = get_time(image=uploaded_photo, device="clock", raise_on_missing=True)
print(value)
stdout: 11:25:15
